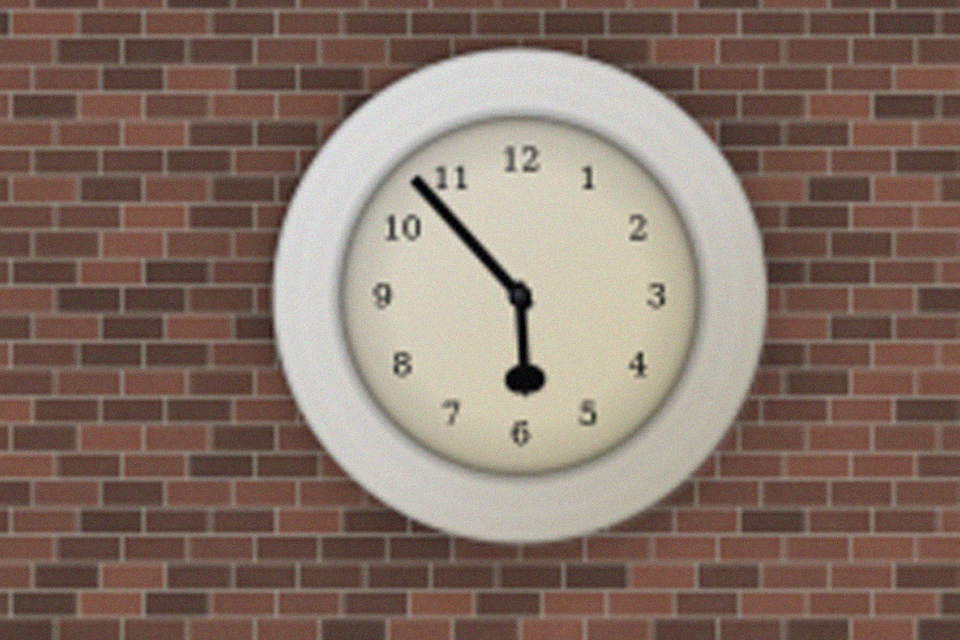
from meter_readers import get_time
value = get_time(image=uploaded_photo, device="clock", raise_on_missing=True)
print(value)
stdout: 5:53
